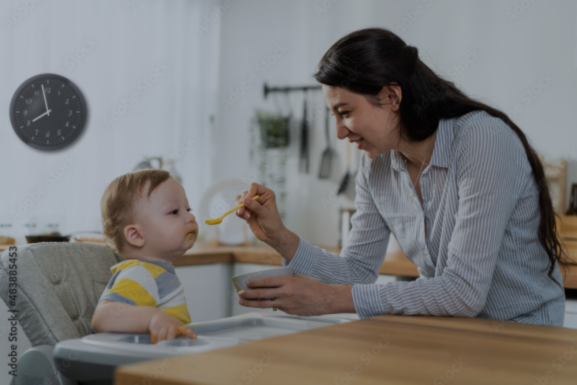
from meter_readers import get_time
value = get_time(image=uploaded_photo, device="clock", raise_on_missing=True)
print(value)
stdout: 7:58
